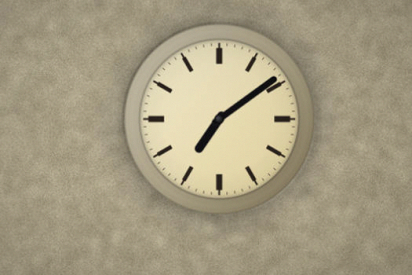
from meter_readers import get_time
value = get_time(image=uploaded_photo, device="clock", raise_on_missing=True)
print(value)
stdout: 7:09
